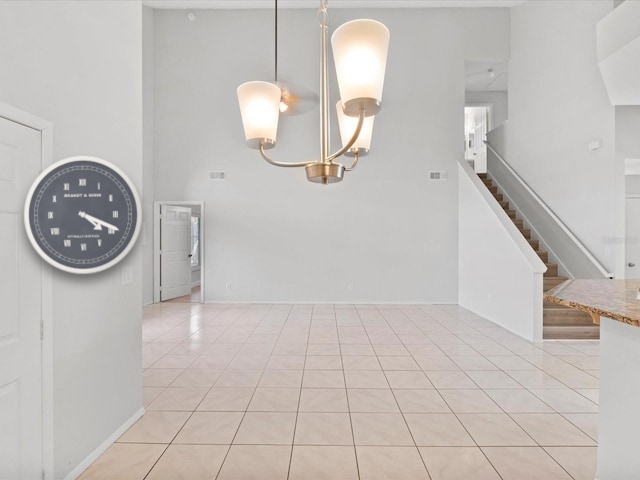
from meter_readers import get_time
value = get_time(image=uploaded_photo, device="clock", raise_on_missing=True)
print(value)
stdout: 4:19
